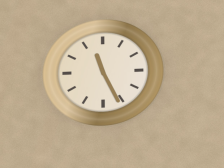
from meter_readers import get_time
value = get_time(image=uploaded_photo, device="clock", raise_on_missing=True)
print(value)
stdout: 11:26
